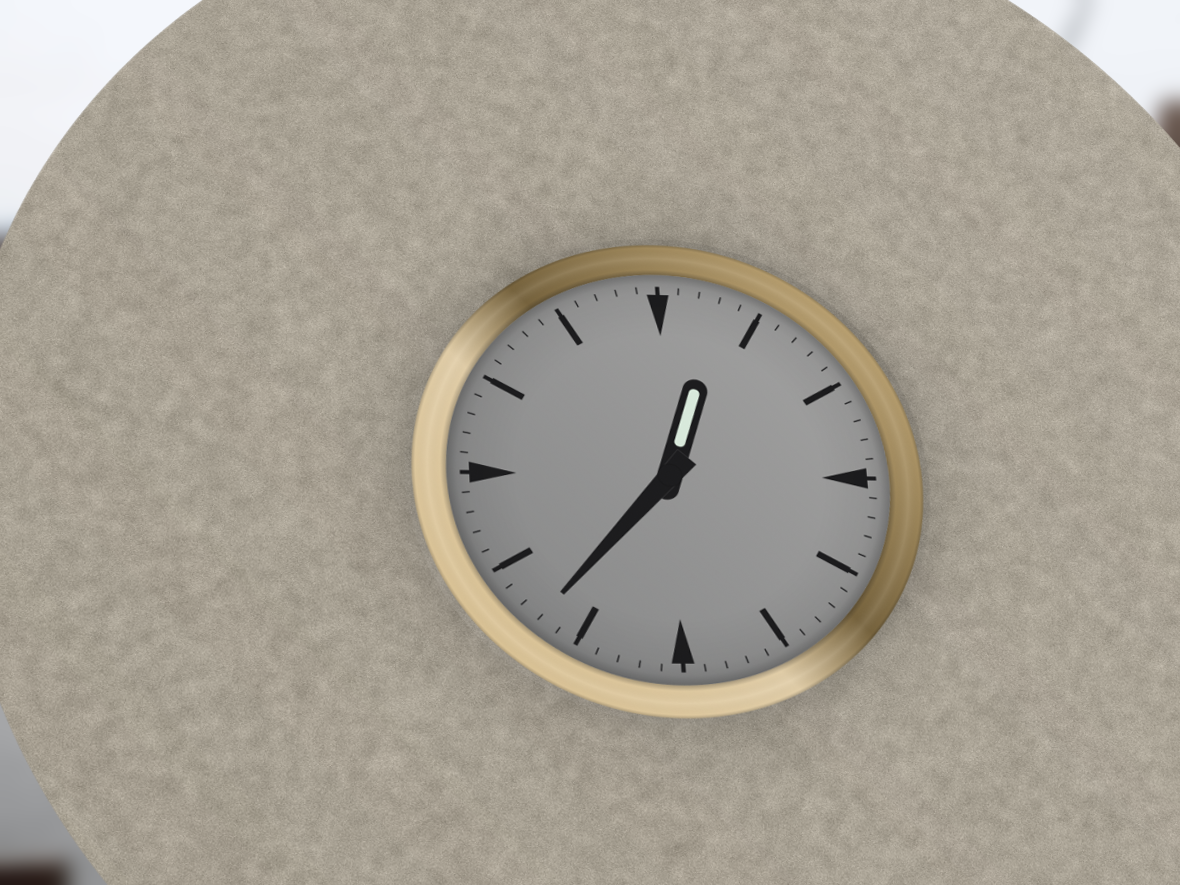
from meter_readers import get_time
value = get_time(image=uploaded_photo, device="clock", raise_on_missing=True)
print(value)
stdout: 12:37
